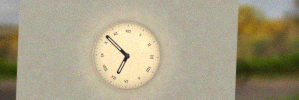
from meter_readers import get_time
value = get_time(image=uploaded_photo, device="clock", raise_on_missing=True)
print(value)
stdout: 6:52
